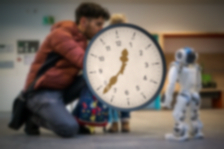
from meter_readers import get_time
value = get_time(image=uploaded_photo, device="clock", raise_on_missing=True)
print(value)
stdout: 12:38
